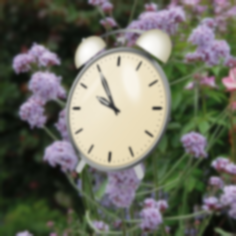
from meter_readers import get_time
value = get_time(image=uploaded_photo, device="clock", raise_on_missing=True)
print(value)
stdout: 9:55
